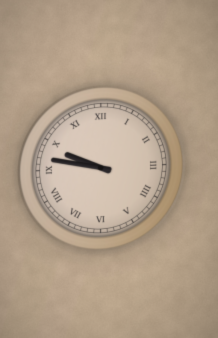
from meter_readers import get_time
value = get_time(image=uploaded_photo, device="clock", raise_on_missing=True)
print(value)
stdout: 9:47
